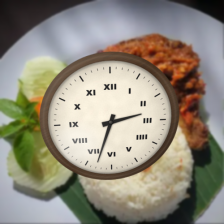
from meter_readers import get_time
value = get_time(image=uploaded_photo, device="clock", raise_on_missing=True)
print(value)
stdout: 2:33
